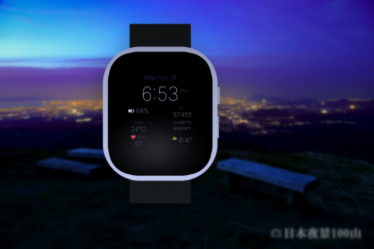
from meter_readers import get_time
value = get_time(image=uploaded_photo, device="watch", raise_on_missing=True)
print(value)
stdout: 6:53
